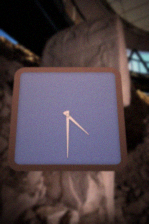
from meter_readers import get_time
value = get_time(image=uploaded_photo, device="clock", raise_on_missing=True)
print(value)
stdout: 4:30
